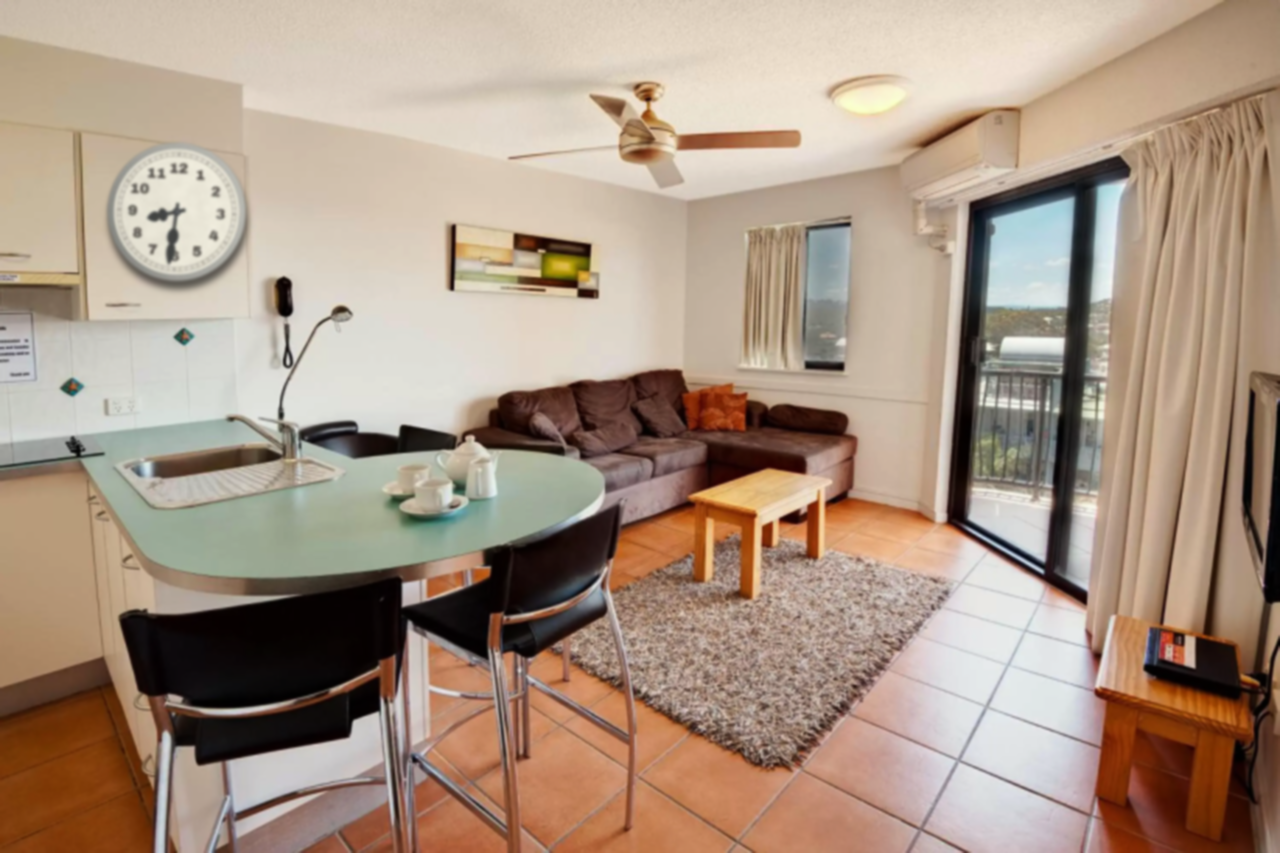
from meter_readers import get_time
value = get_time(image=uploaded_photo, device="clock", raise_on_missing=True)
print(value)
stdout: 8:31
